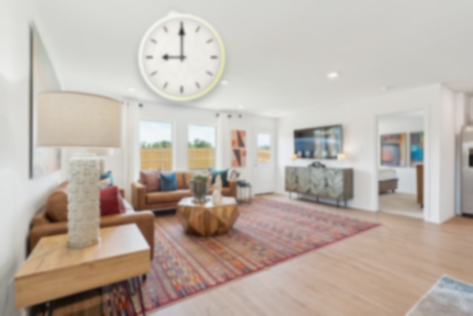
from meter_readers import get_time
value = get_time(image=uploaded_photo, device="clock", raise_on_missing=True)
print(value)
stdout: 9:00
